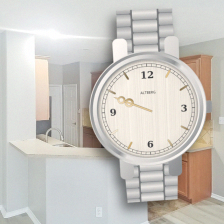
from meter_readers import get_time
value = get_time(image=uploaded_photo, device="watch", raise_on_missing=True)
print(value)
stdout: 9:49
